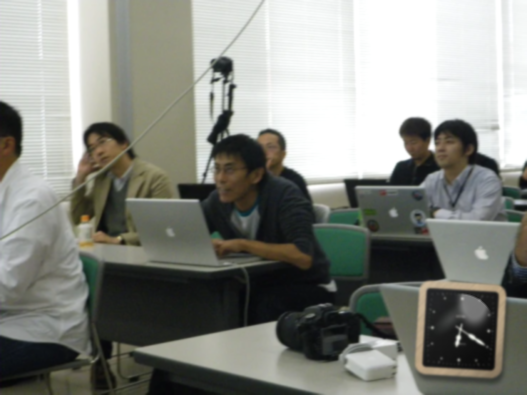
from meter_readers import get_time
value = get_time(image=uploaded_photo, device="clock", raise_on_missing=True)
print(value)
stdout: 6:20
